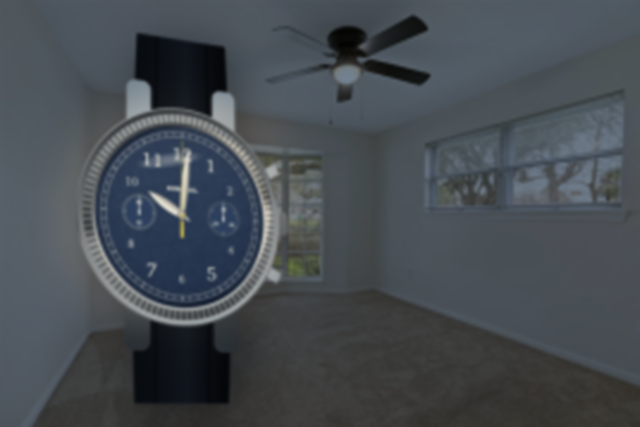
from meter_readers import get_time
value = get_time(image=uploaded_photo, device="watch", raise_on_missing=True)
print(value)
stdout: 10:01
